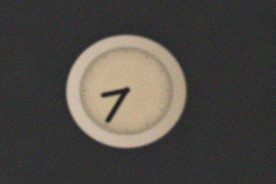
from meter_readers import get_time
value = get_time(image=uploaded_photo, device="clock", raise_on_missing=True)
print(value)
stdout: 8:35
